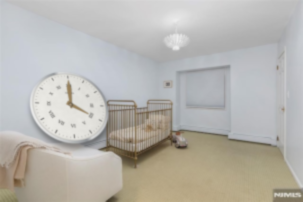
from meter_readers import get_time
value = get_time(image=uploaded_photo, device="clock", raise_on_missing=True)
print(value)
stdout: 4:00
